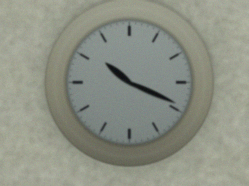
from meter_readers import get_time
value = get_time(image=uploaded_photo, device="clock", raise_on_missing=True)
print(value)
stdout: 10:19
